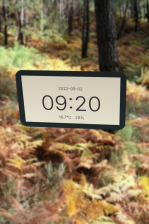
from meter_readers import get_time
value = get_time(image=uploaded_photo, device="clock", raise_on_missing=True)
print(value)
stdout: 9:20
